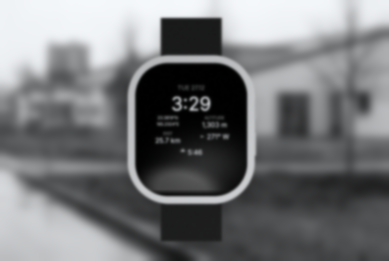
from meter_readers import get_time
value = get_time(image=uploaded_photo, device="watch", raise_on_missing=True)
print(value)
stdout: 3:29
